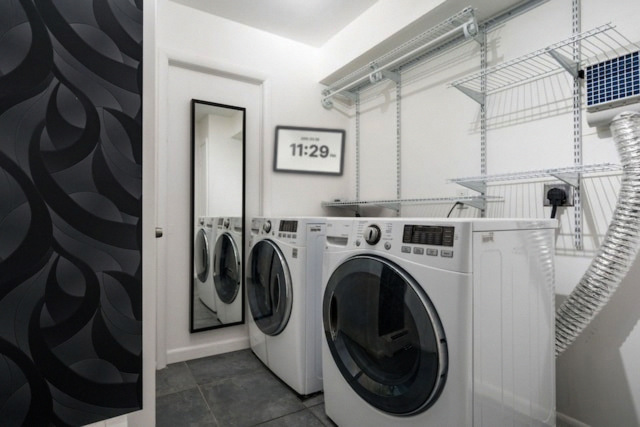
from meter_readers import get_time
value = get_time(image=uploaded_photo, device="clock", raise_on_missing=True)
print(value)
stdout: 11:29
